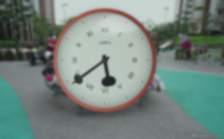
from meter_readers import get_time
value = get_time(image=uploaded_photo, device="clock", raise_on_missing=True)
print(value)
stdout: 5:39
